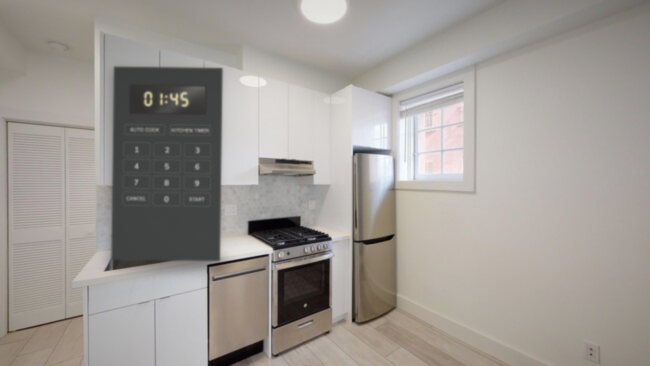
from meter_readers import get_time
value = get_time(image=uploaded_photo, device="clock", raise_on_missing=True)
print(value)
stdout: 1:45
